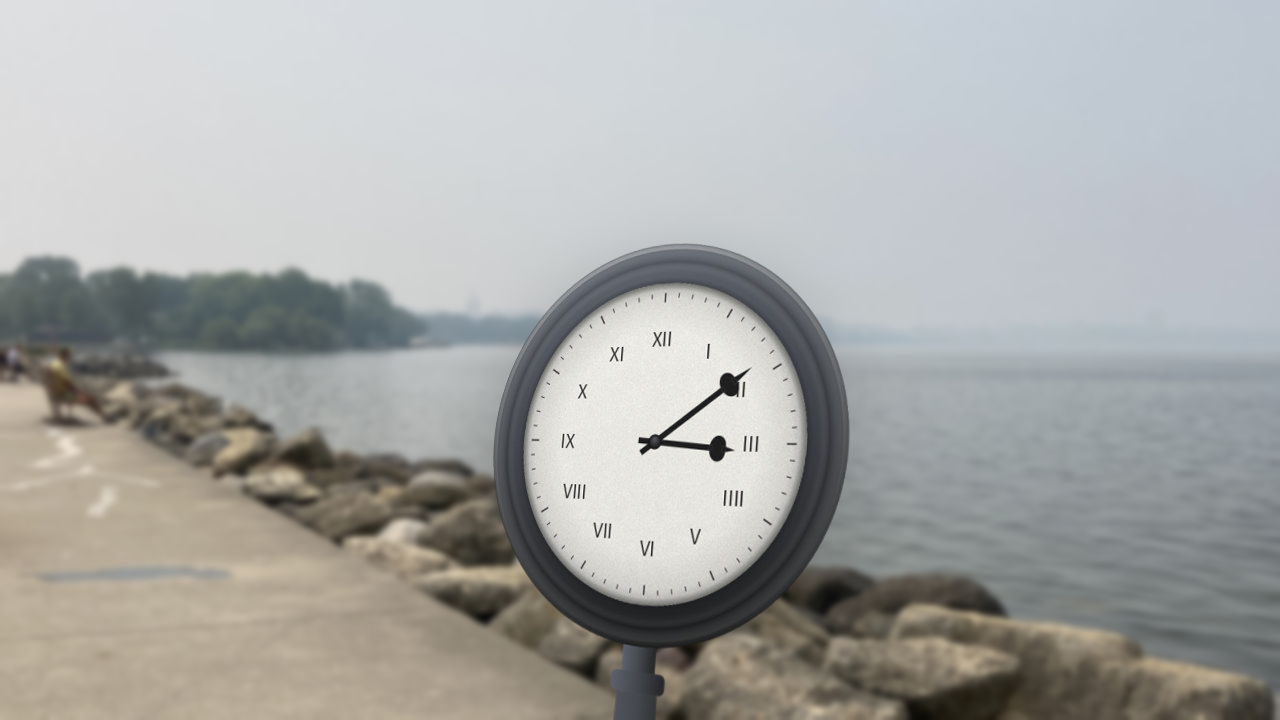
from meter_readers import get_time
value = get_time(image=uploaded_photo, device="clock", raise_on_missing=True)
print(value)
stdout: 3:09
